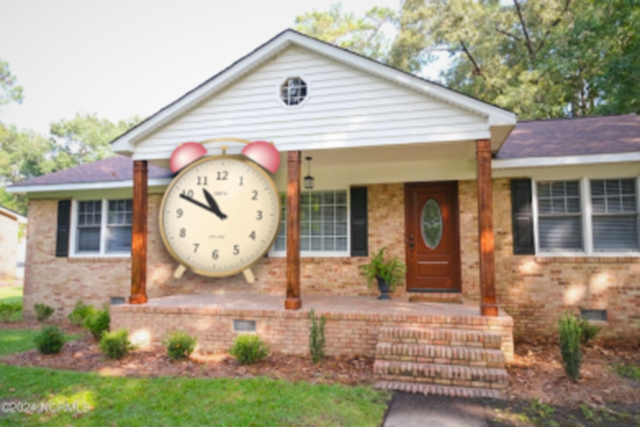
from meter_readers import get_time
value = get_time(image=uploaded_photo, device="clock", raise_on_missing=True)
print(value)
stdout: 10:49
